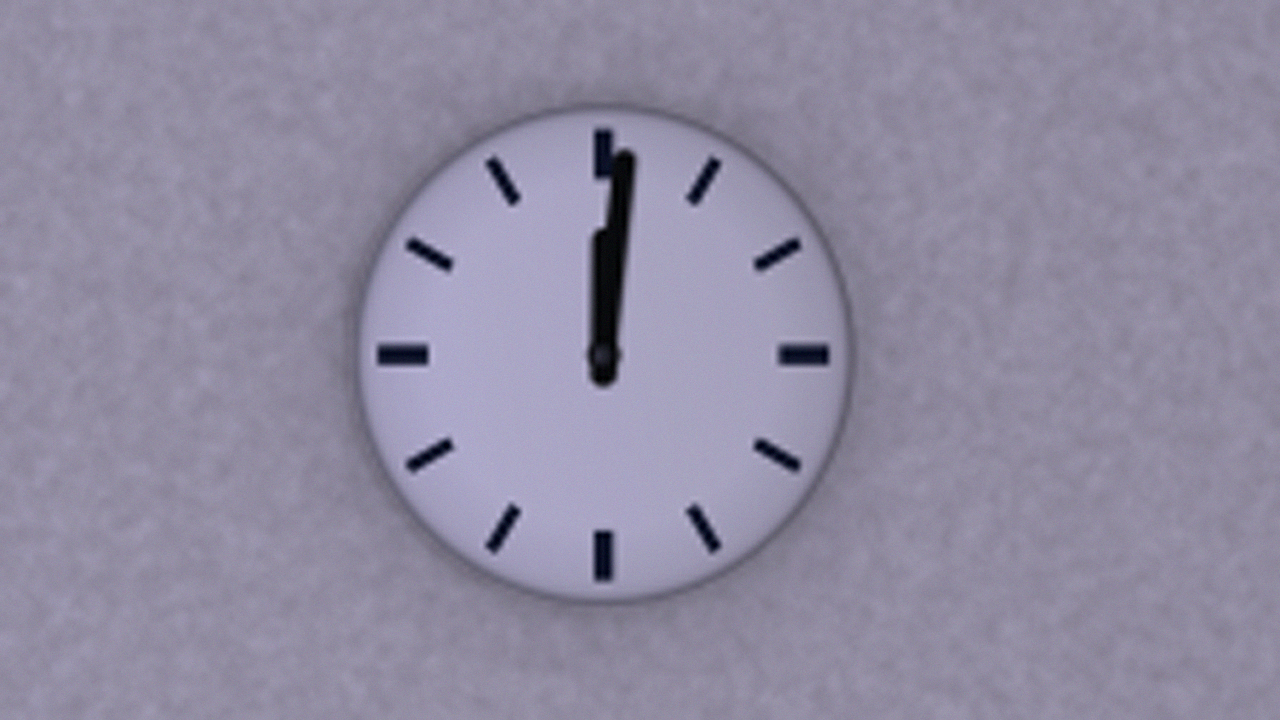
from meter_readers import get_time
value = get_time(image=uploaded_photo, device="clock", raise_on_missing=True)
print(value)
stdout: 12:01
